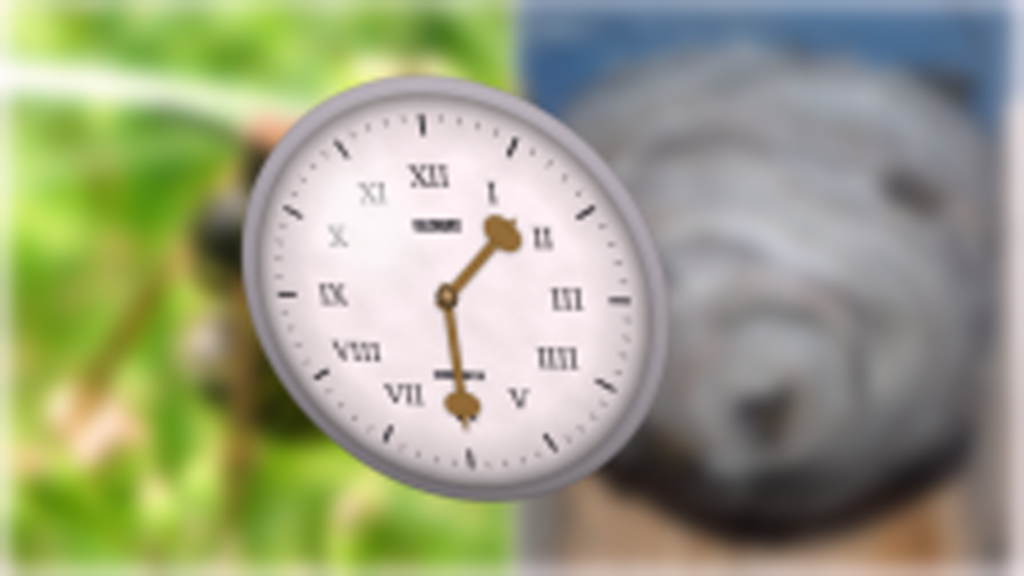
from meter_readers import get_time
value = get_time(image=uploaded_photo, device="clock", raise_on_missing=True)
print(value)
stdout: 1:30
